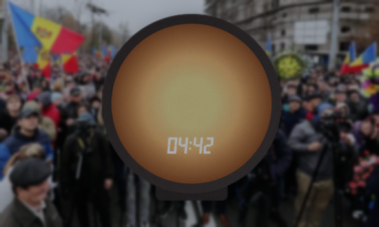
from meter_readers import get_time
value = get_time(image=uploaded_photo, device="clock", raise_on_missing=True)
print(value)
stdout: 4:42
